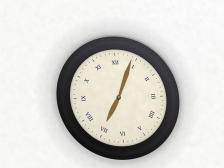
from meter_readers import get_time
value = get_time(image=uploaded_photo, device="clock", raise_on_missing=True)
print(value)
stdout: 7:04
